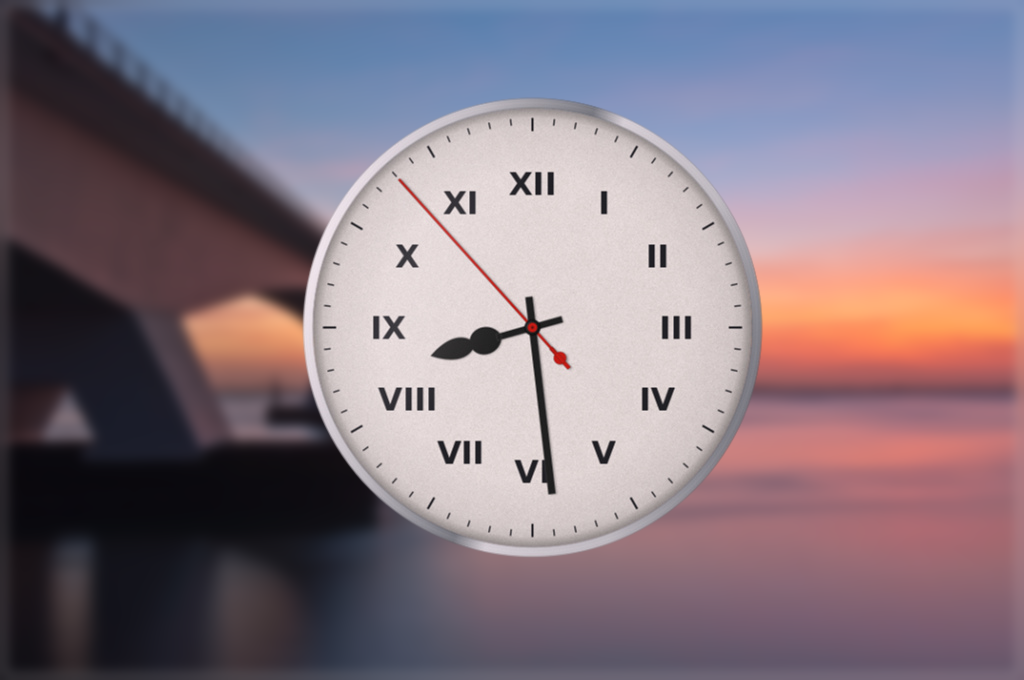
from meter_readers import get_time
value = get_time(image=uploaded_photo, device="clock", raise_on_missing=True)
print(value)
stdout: 8:28:53
